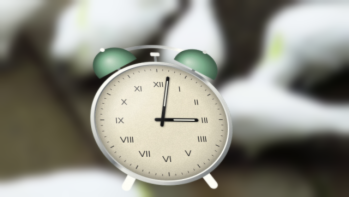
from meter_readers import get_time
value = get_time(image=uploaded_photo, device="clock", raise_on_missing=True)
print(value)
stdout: 3:02
